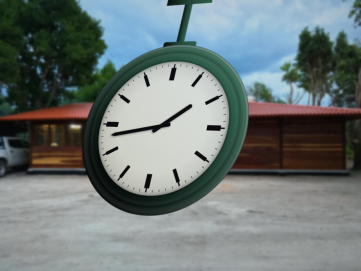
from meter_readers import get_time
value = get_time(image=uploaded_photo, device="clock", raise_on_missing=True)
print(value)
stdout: 1:43
